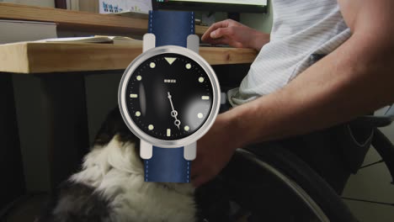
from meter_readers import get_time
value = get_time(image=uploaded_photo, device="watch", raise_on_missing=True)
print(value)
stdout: 5:27
